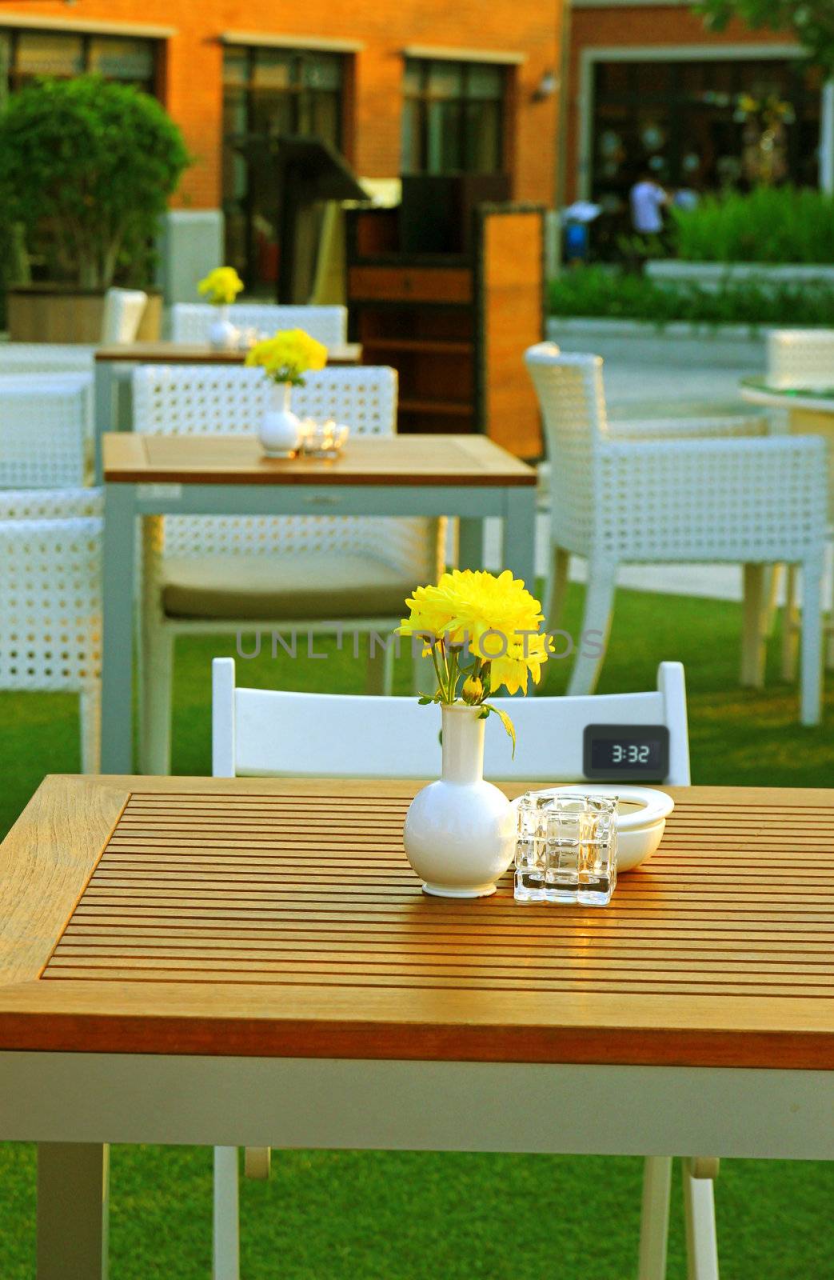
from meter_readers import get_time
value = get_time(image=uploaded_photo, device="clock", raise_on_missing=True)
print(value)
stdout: 3:32
